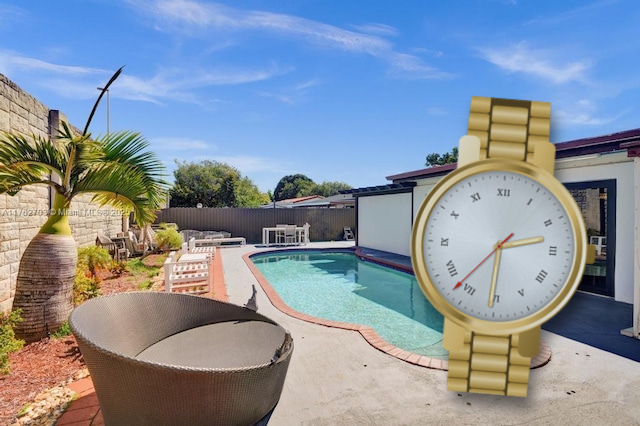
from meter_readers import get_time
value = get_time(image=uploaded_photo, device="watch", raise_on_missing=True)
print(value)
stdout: 2:30:37
